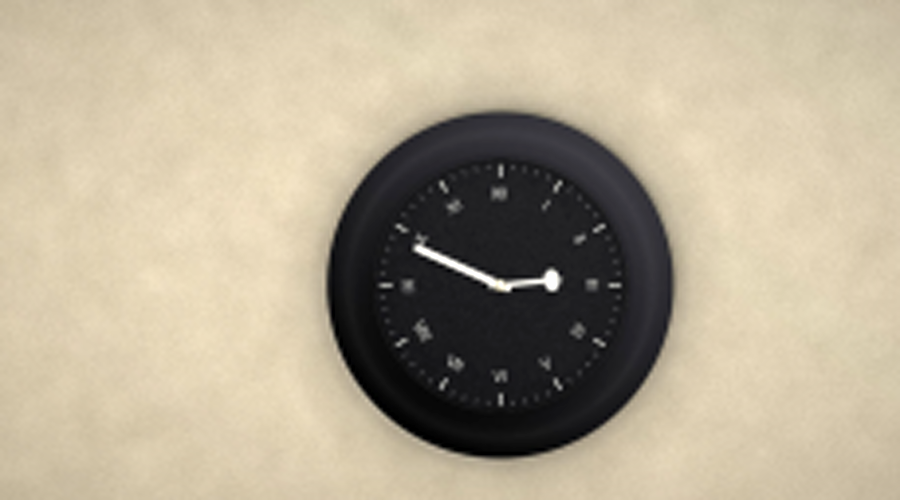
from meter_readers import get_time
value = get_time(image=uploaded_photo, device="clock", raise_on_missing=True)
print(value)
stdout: 2:49
